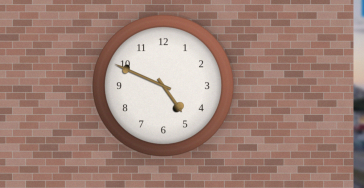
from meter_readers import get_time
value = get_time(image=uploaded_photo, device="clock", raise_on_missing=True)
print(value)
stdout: 4:49
